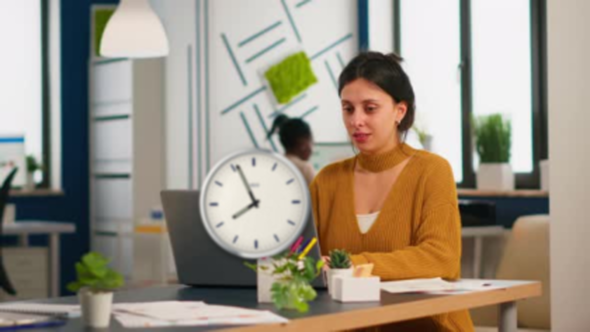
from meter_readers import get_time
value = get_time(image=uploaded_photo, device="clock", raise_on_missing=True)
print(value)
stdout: 7:56
